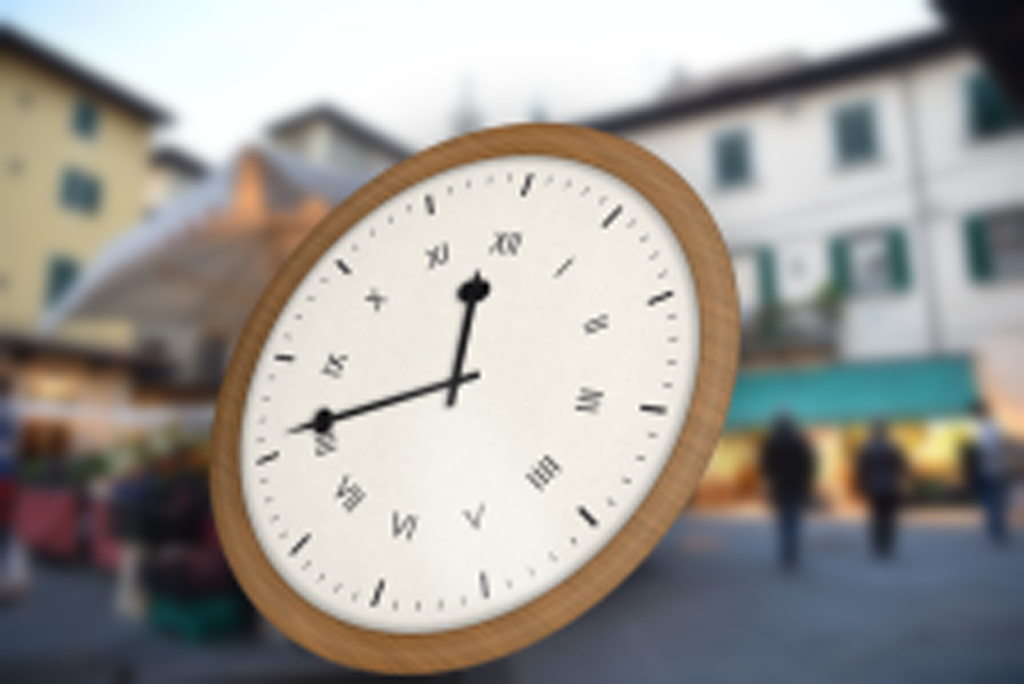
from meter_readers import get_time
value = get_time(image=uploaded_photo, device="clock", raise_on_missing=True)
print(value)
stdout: 11:41
